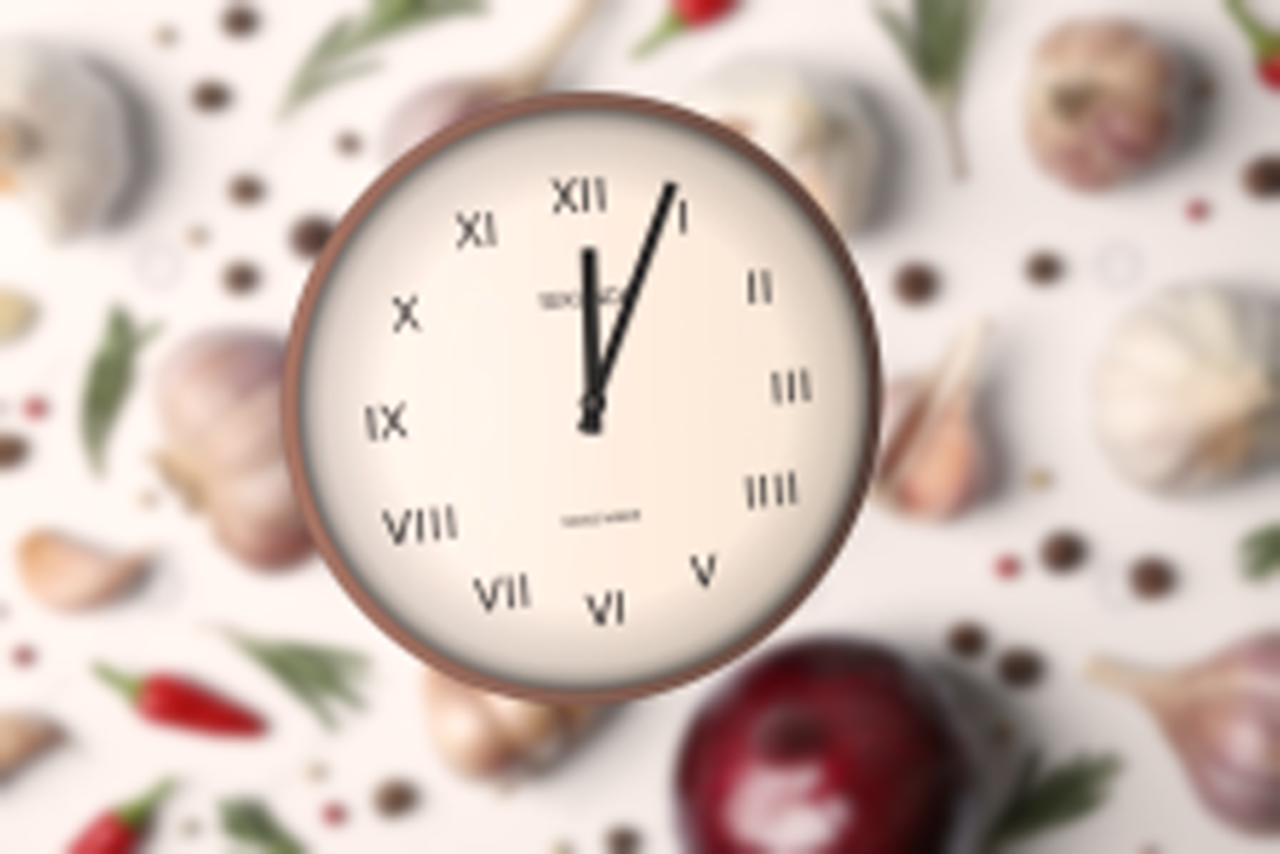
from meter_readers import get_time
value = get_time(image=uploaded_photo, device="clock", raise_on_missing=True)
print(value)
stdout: 12:04
